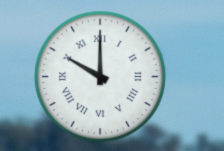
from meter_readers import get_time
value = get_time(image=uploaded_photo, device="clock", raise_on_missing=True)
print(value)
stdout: 10:00
